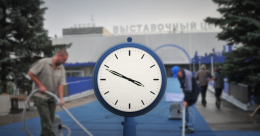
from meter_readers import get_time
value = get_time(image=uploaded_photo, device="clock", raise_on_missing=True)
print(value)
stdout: 3:49
